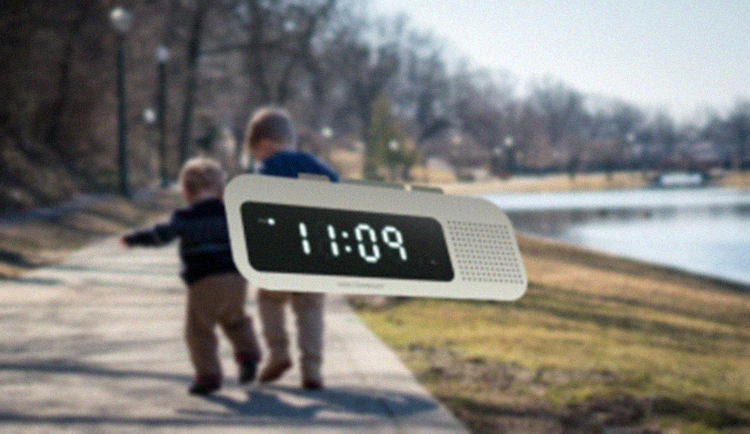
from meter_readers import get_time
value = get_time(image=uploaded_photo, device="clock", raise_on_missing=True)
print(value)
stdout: 11:09
